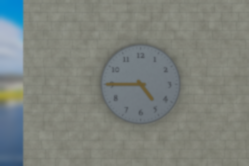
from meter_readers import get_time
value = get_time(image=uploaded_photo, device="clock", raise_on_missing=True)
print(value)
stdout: 4:45
